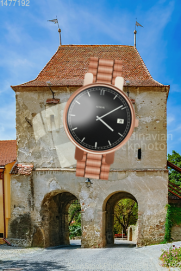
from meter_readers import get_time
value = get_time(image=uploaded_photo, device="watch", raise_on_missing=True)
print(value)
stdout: 4:09
